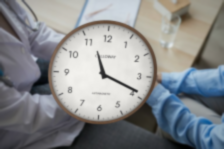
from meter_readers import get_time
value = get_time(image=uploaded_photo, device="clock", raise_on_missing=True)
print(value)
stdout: 11:19
